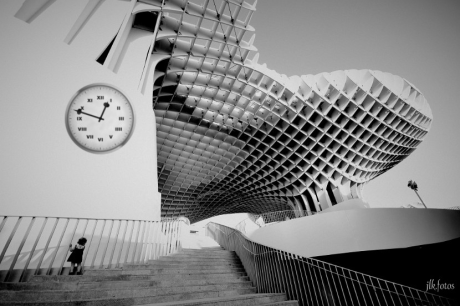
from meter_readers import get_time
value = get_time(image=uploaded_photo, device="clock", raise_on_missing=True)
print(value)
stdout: 12:48
